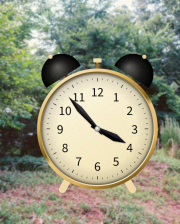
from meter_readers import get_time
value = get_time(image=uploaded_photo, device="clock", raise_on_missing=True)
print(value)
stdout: 3:53
